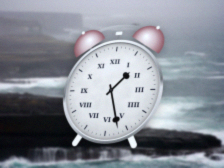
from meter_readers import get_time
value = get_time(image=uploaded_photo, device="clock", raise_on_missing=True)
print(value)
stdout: 1:27
